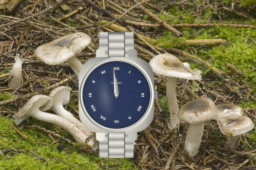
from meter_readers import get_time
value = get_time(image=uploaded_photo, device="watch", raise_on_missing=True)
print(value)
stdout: 11:59
